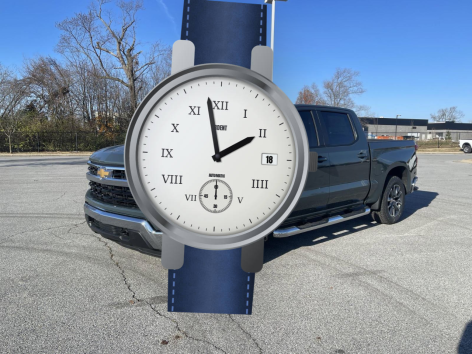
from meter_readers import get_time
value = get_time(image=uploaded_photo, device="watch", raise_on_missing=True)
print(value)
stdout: 1:58
